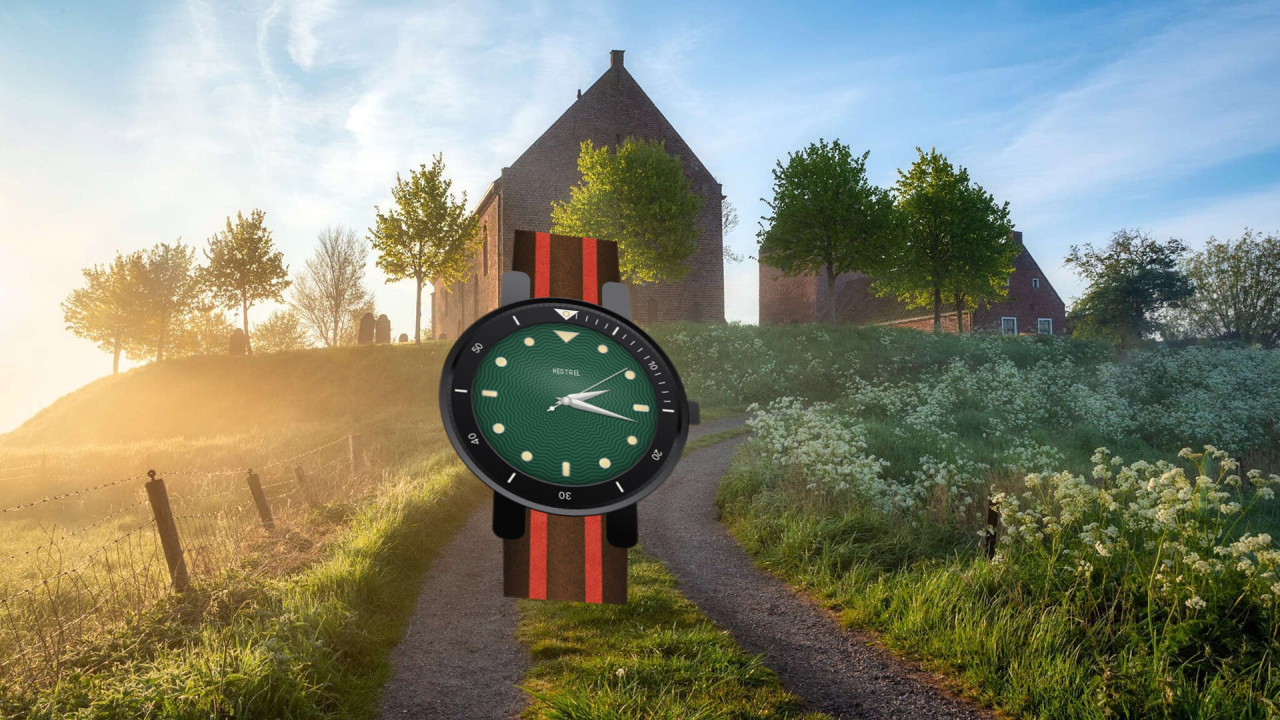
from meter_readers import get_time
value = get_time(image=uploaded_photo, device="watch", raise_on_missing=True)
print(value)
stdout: 2:17:09
